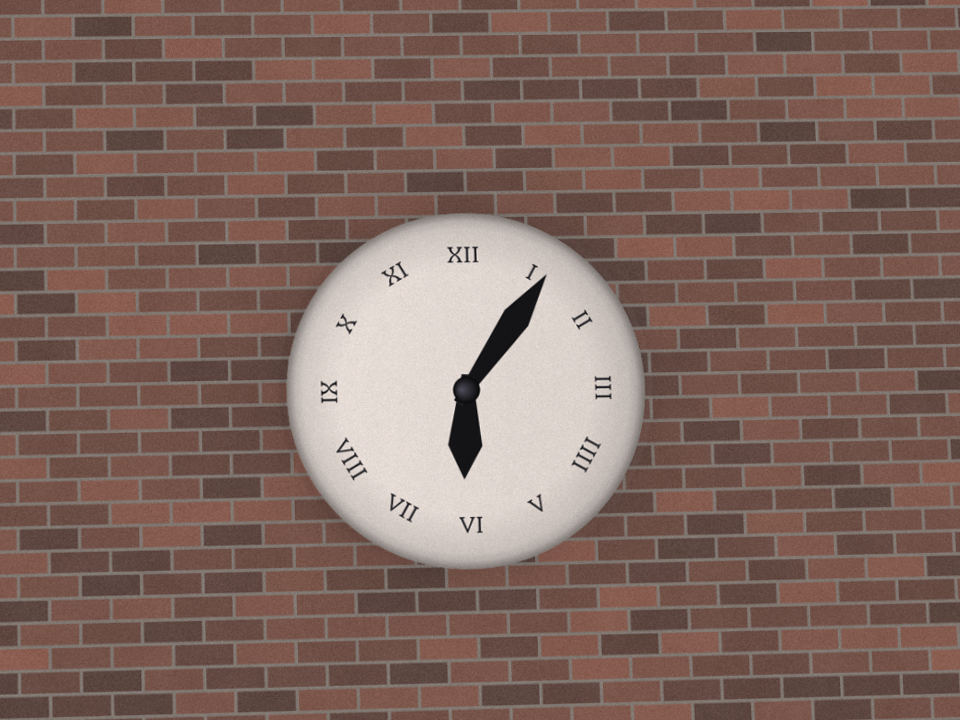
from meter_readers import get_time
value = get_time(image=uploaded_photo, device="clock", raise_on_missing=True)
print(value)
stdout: 6:06
